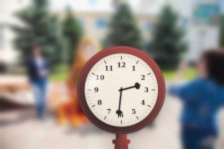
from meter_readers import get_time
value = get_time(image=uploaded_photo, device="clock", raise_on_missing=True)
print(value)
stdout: 2:31
